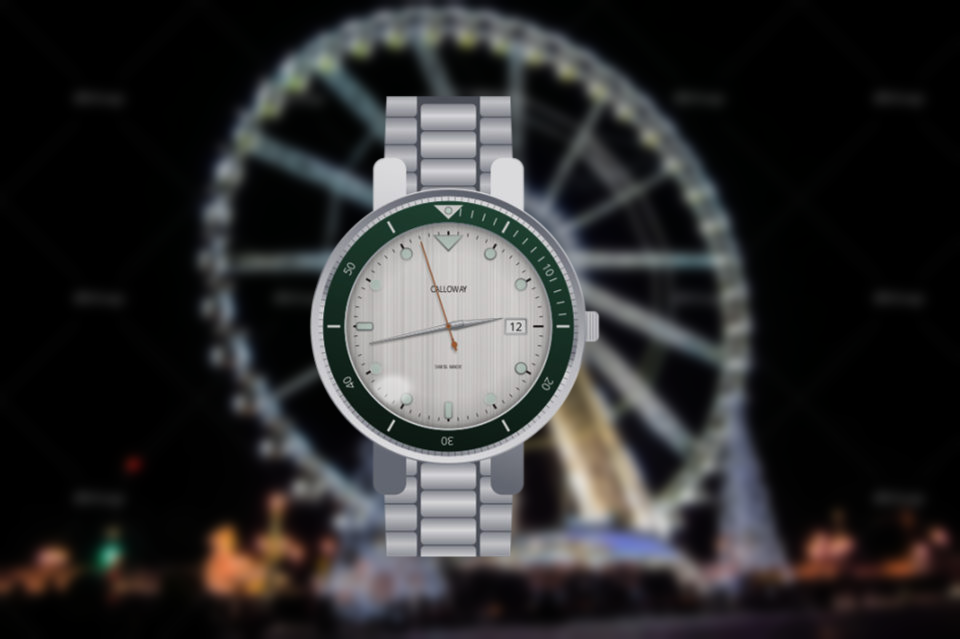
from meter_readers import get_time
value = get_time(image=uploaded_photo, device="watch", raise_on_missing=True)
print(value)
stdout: 2:42:57
